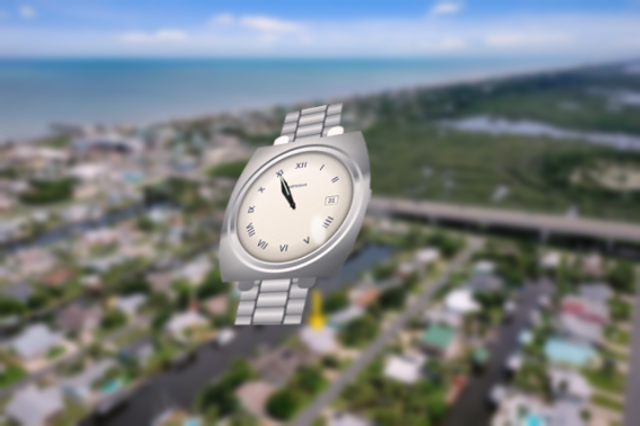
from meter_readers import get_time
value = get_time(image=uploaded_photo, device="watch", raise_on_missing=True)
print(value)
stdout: 10:55
